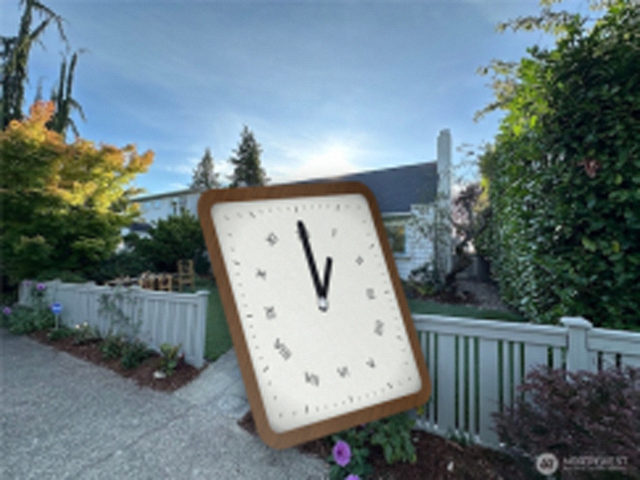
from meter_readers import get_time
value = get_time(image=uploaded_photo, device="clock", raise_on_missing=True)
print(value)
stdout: 1:00
